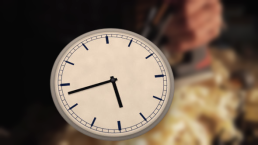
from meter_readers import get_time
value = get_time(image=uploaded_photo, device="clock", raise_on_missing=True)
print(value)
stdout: 5:43
